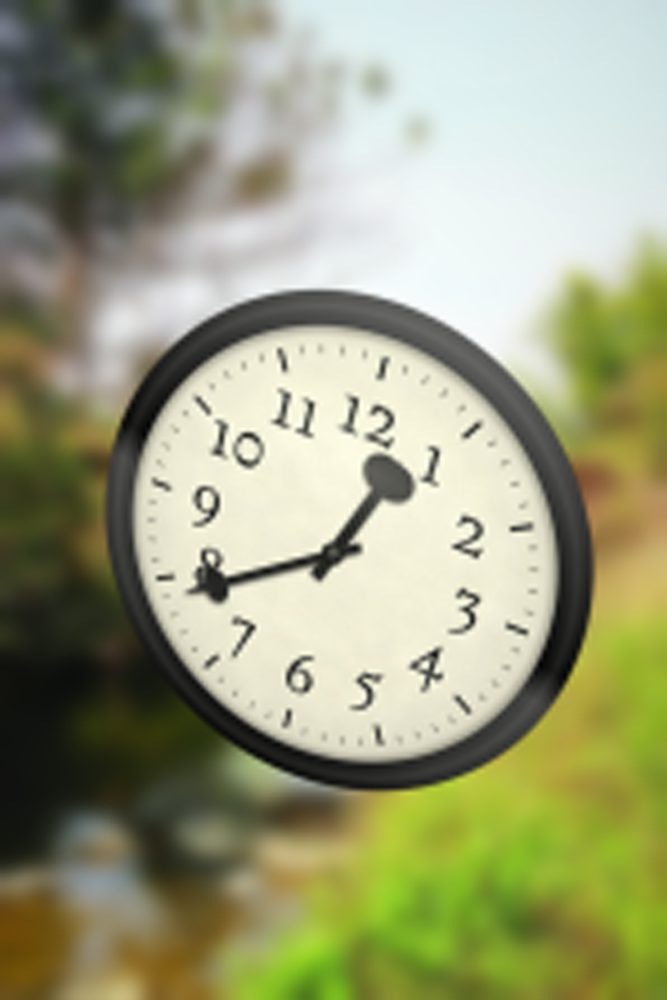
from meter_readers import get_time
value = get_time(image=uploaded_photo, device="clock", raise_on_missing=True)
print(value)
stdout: 12:39
